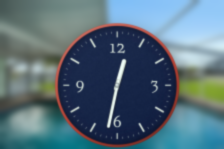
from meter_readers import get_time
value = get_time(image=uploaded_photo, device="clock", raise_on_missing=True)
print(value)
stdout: 12:32
